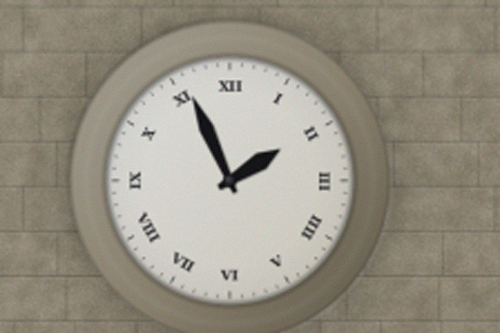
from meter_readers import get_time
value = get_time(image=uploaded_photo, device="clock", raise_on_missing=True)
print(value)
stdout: 1:56
